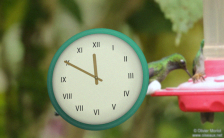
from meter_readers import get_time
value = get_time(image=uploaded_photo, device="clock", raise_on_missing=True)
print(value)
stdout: 11:50
